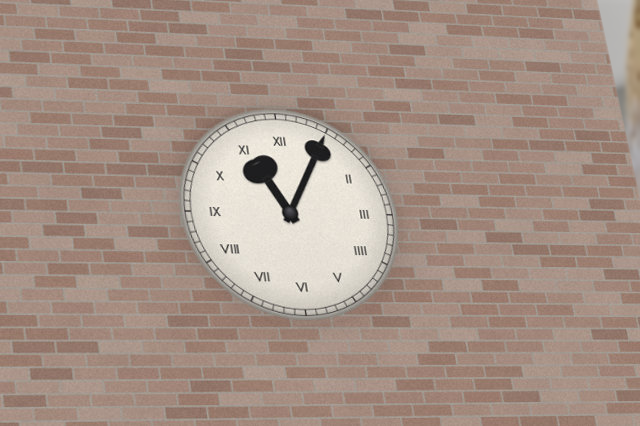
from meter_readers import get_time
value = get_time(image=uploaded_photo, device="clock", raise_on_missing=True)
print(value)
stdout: 11:05
